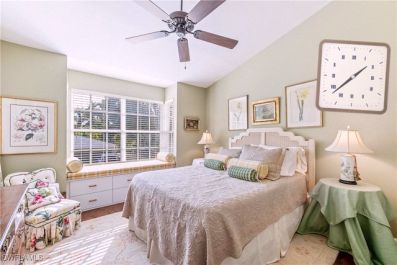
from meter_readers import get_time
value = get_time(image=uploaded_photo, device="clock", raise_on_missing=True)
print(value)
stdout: 1:38
